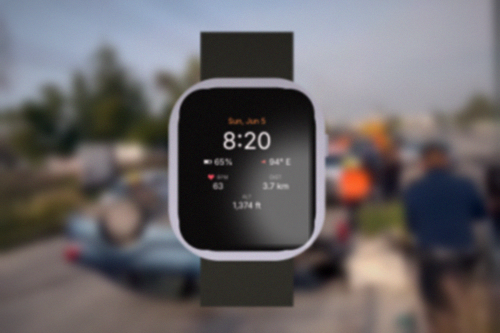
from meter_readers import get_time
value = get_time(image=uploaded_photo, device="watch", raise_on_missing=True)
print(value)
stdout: 8:20
